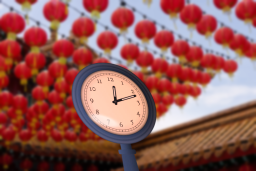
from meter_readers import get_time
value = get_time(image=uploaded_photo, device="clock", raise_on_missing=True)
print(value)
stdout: 12:12
